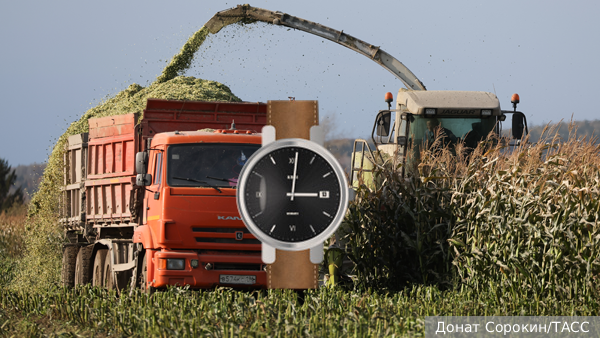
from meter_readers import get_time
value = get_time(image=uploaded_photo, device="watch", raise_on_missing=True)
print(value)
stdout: 3:01
